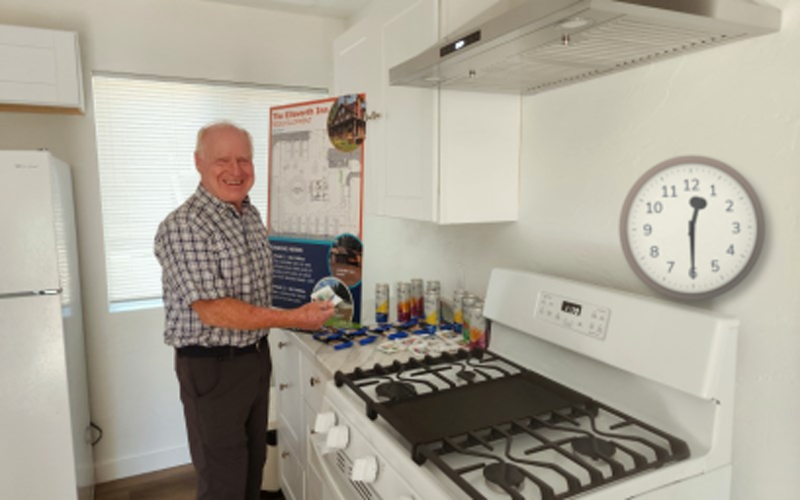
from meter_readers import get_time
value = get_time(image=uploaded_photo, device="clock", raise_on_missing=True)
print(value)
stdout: 12:30
